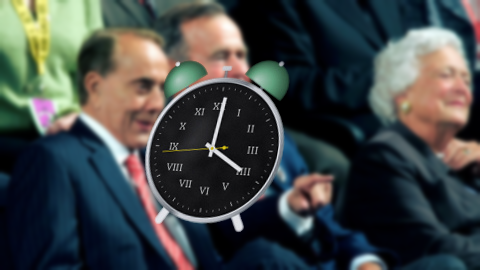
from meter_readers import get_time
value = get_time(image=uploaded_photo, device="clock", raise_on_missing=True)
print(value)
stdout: 4:00:44
